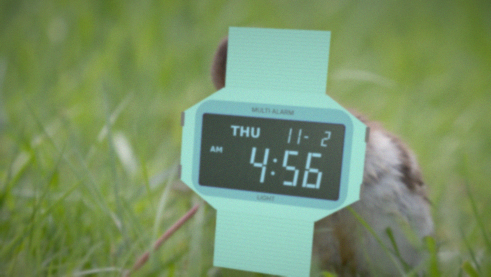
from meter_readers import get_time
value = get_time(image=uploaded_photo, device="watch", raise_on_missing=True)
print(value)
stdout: 4:56
